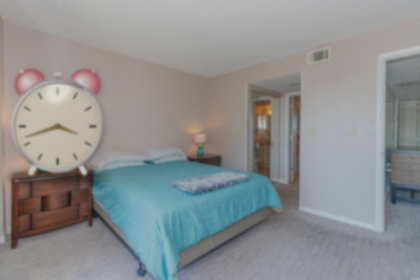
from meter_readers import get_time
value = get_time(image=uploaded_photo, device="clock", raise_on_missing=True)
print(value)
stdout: 3:42
